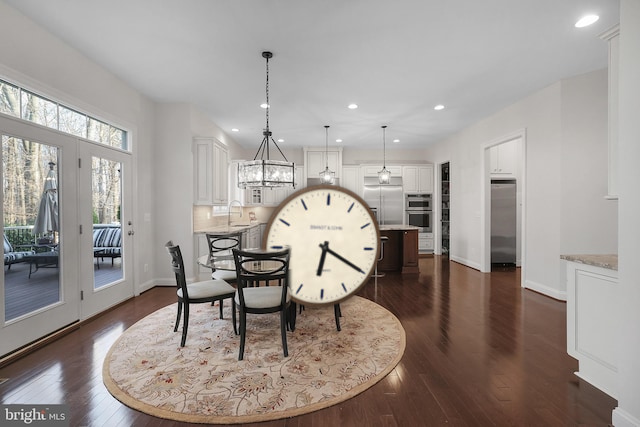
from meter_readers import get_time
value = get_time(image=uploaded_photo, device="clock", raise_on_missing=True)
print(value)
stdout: 6:20
